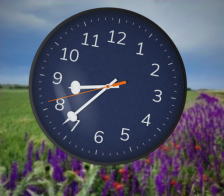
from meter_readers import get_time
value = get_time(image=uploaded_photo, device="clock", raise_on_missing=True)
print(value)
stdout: 8:36:41
